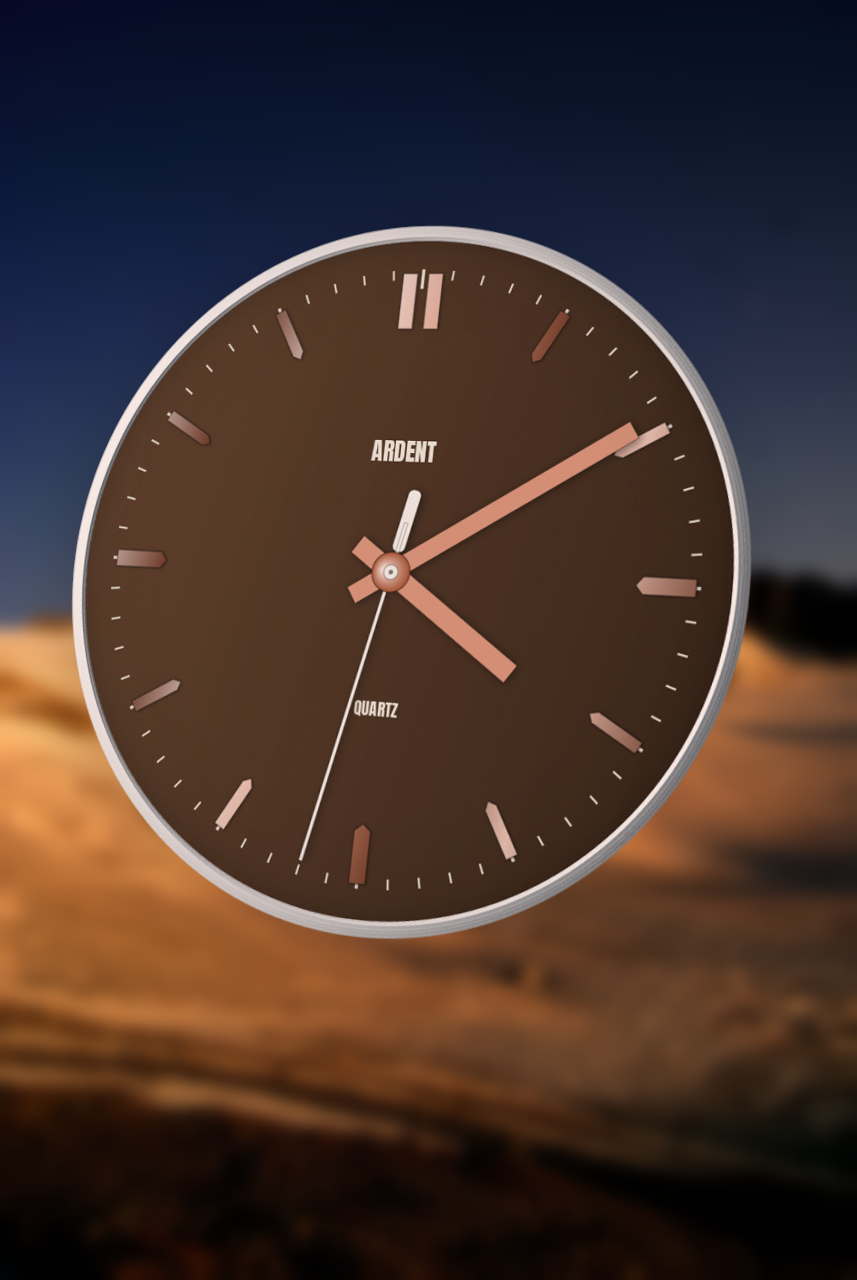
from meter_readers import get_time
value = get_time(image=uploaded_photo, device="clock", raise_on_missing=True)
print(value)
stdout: 4:09:32
